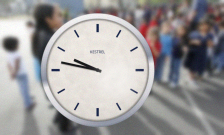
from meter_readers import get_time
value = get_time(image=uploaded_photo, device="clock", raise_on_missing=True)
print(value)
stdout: 9:47
